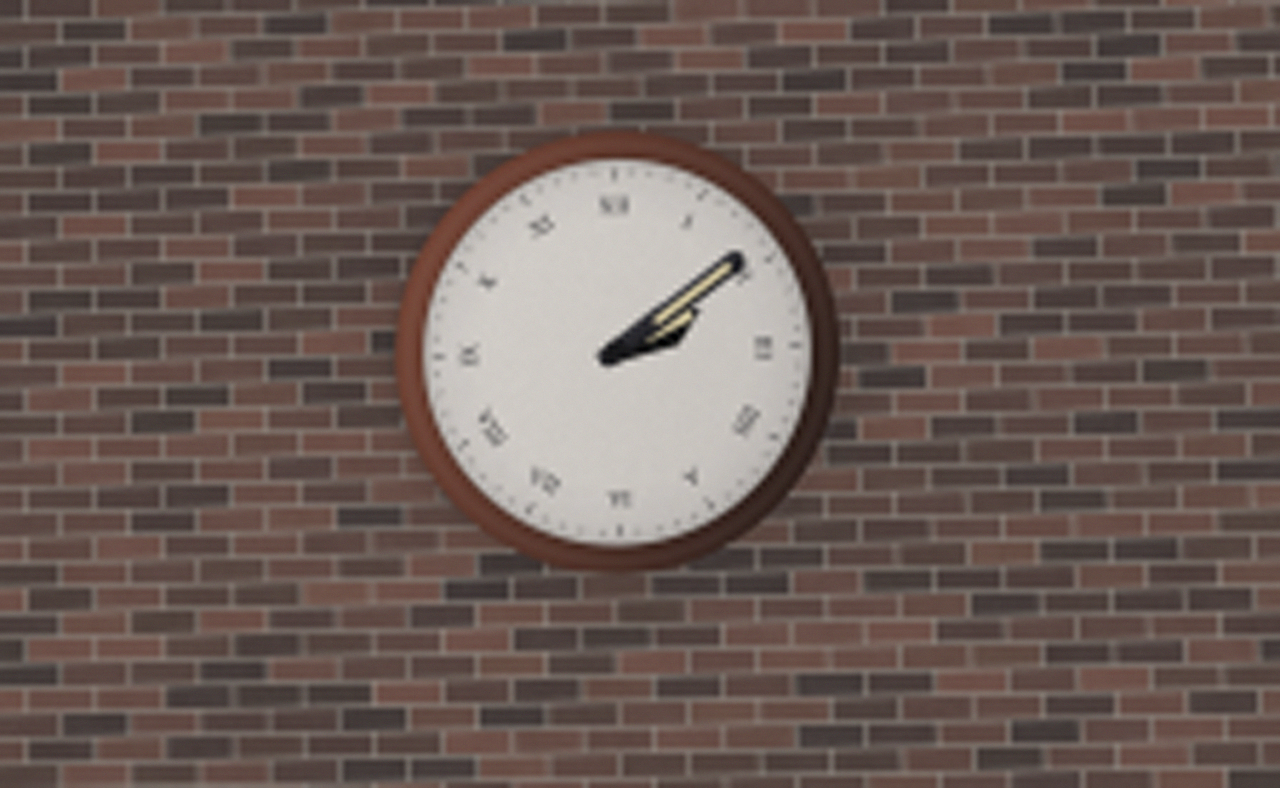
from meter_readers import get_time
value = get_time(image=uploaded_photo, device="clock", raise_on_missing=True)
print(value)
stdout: 2:09
